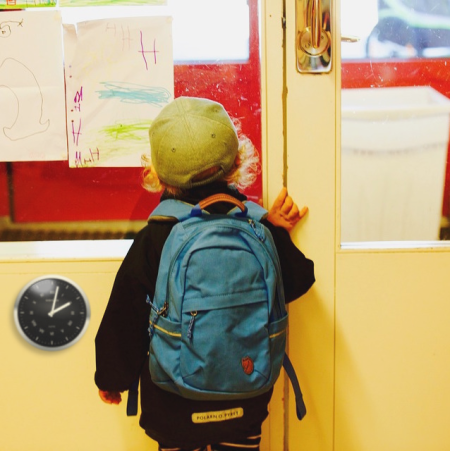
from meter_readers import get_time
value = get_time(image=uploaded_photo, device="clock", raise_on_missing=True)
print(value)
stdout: 2:02
